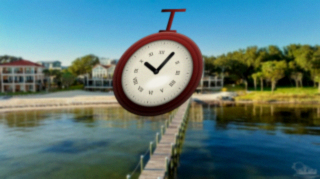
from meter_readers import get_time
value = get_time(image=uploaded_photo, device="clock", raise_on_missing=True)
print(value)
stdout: 10:05
